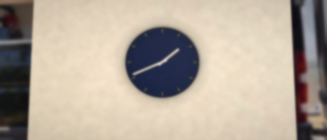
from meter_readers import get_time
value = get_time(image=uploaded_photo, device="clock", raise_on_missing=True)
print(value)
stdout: 1:41
